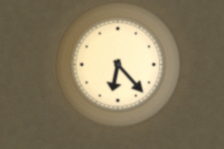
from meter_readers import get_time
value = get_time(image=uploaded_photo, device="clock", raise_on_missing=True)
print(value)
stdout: 6:23
